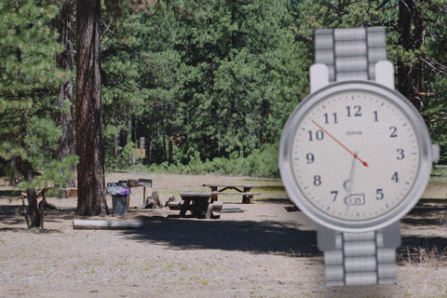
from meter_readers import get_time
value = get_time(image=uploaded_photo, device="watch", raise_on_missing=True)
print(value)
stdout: 6:31:52
